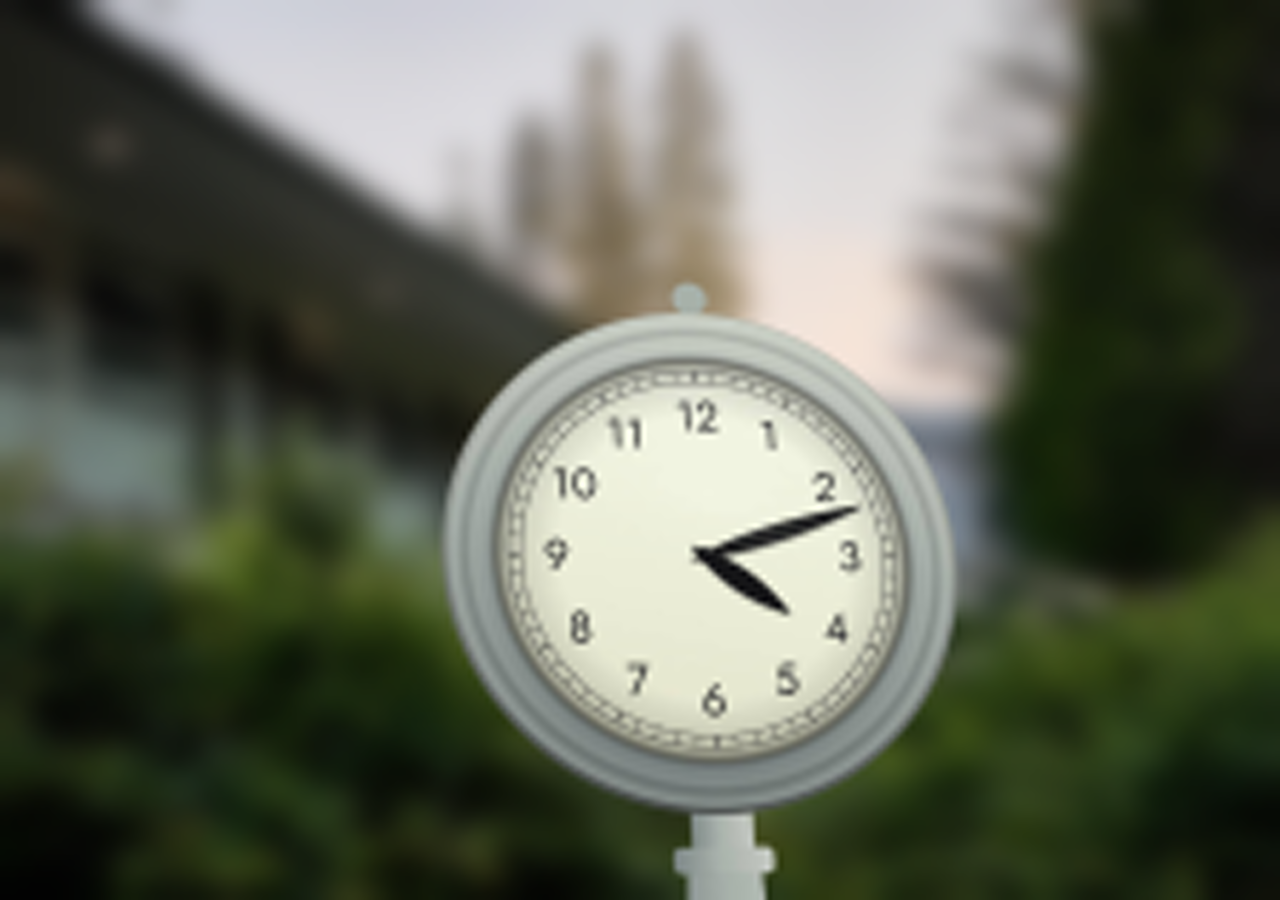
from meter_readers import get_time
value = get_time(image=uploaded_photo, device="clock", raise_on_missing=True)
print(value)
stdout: 4:12
